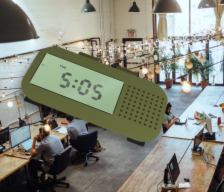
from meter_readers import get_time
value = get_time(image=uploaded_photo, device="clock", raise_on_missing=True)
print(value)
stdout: 5:05
